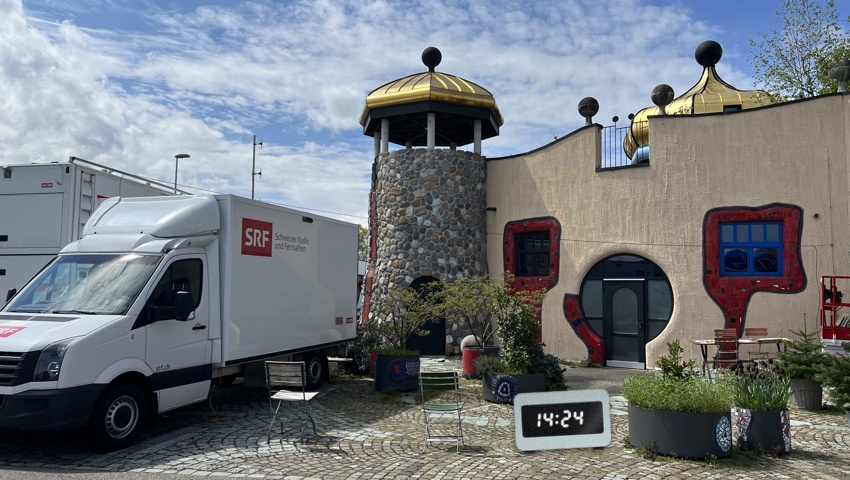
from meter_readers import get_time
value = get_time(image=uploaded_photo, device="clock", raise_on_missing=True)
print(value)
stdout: 14:24
